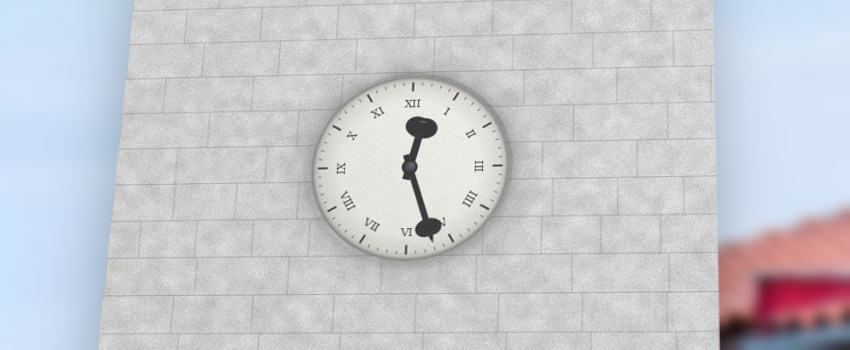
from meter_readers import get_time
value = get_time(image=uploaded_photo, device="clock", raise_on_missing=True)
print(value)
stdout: 12:27
